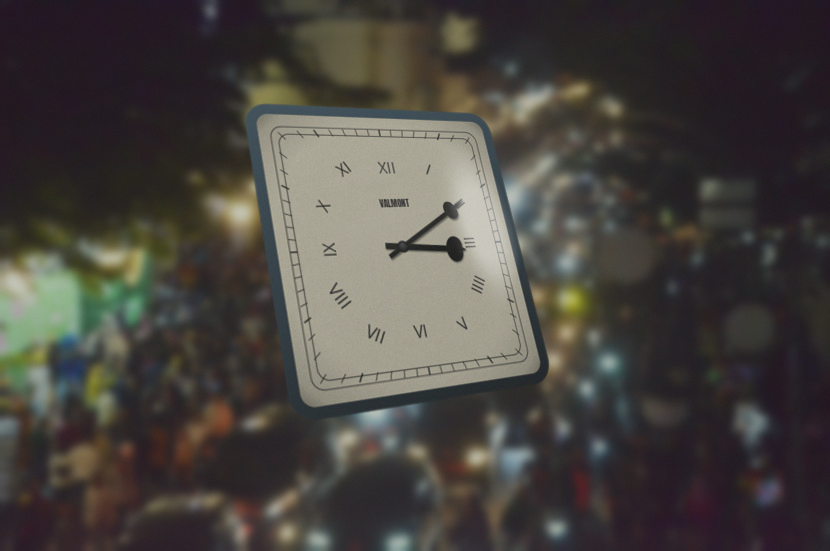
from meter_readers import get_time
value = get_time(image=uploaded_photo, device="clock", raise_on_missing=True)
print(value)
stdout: 3:10
